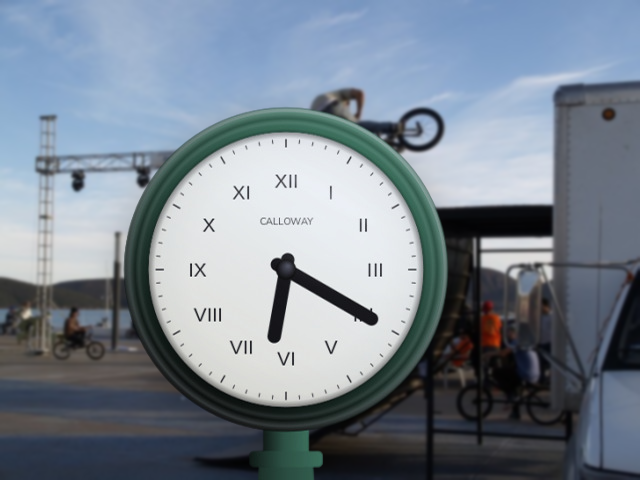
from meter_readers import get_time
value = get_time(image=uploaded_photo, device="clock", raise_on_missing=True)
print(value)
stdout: 6:20
